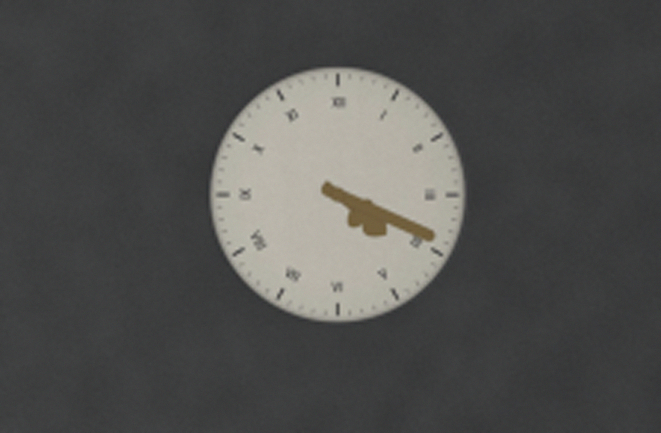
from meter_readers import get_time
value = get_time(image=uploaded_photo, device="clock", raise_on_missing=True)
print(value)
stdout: 4:19
